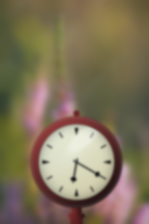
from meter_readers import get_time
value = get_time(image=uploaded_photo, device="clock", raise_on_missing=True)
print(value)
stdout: 6:20
